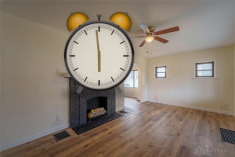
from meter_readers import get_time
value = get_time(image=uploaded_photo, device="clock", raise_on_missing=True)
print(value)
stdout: 5:59
